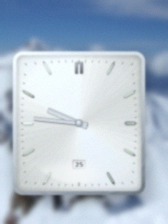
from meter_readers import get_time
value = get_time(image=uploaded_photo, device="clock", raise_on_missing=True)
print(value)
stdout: 9:46
